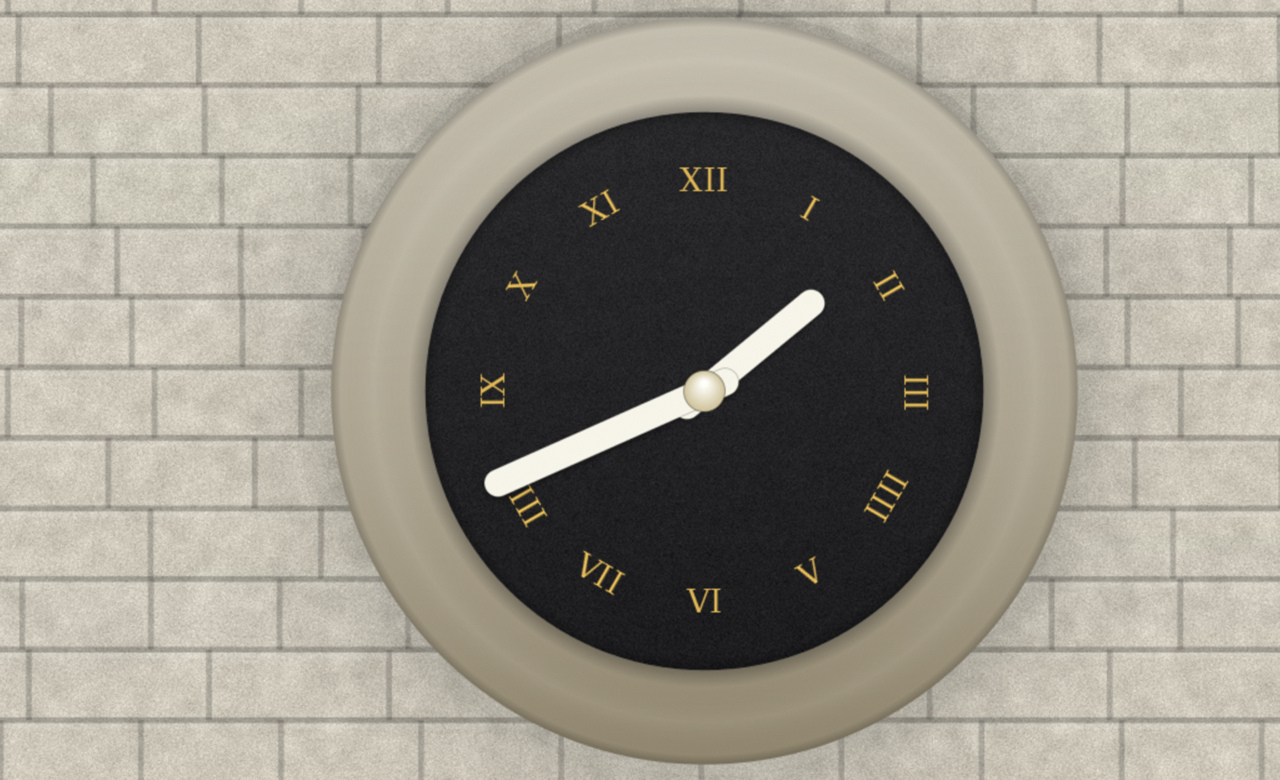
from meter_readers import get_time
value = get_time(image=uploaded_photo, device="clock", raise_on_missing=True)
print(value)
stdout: 1:41
